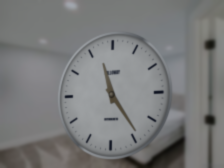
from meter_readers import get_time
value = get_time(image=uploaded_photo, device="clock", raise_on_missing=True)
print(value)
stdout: 11:24
